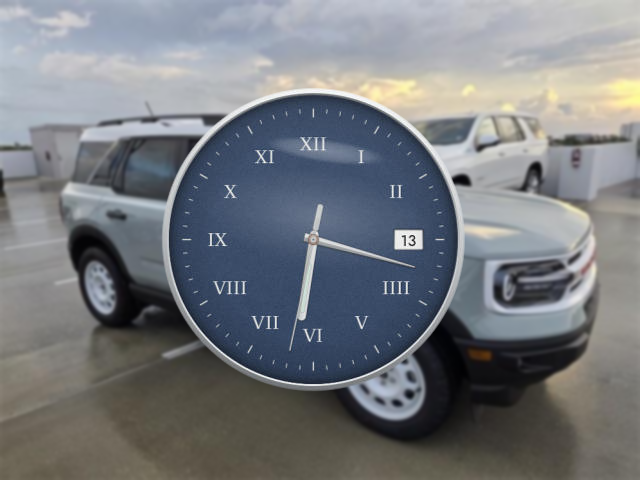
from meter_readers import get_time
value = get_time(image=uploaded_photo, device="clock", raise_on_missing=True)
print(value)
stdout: 6:17:32
